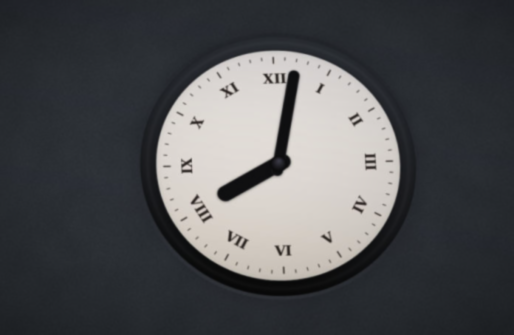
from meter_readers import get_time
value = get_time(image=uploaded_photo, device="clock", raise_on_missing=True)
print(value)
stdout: 8:02
